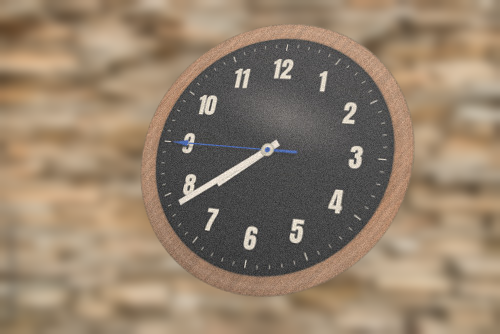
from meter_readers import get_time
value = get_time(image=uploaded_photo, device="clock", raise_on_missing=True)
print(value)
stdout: 7:38:45
